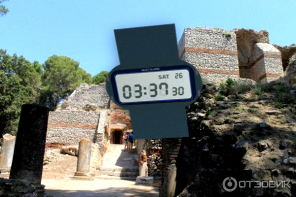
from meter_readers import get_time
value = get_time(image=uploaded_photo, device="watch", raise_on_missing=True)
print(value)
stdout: 3:37:30
